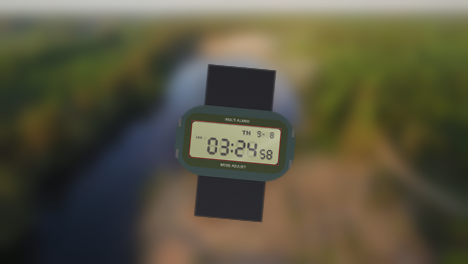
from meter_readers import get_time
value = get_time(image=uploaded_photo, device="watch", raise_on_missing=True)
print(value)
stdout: 3:24:58
